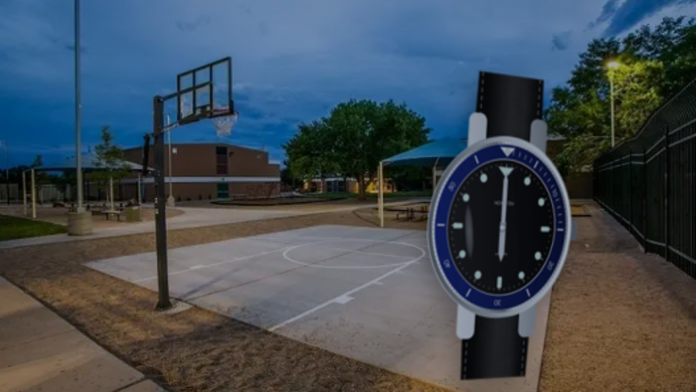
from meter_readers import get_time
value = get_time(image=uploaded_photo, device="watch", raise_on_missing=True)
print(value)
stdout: 6:00
